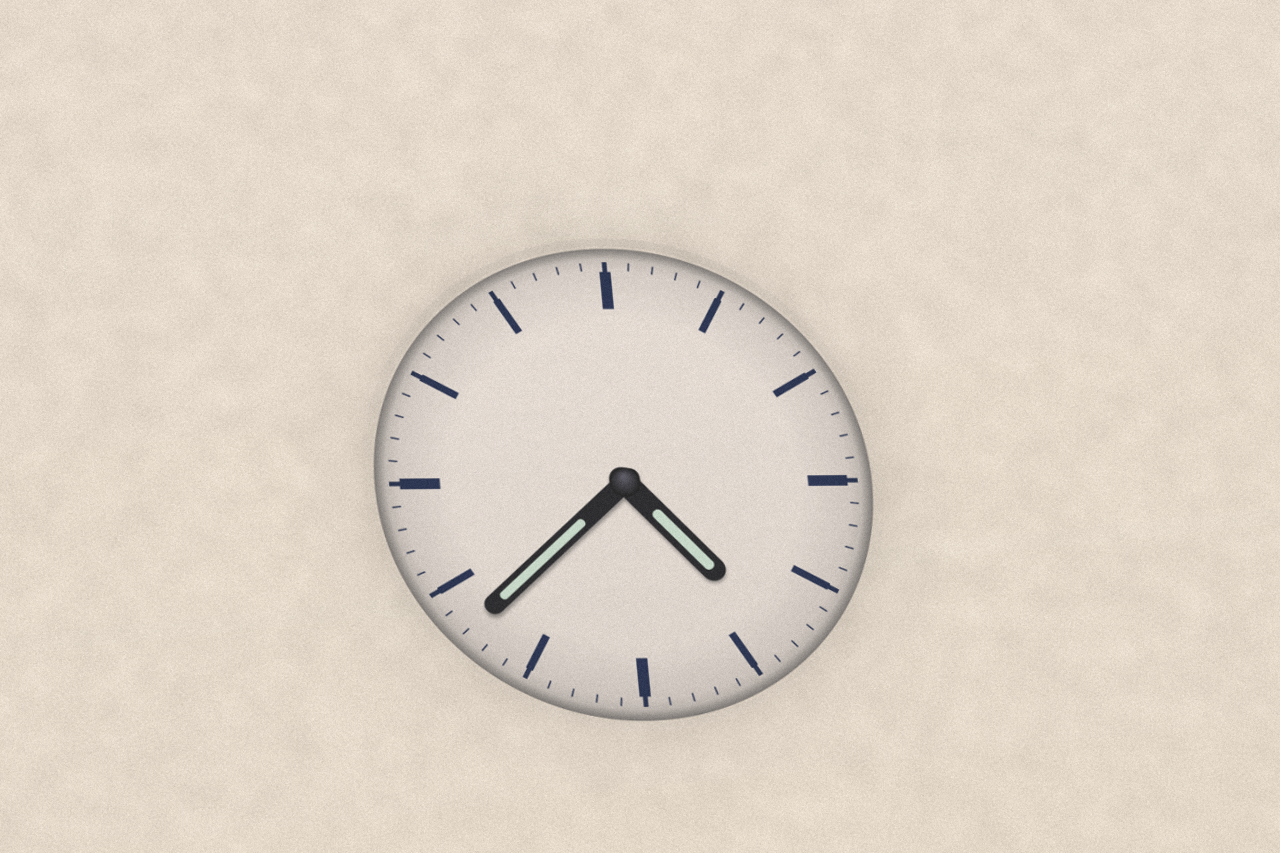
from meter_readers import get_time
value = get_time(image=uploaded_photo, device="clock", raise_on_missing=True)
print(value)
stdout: 4:38
